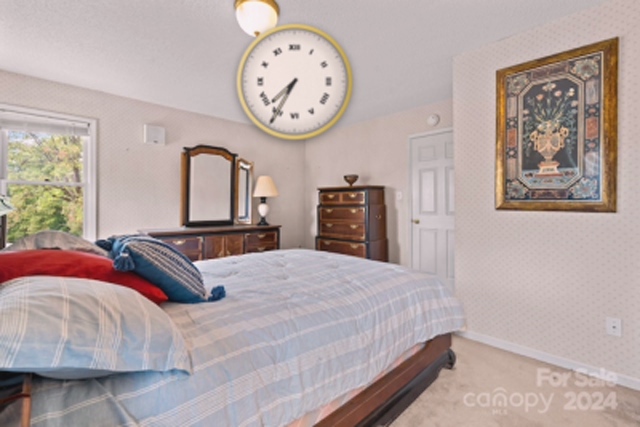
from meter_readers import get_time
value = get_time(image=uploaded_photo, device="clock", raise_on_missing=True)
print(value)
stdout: 7:35
